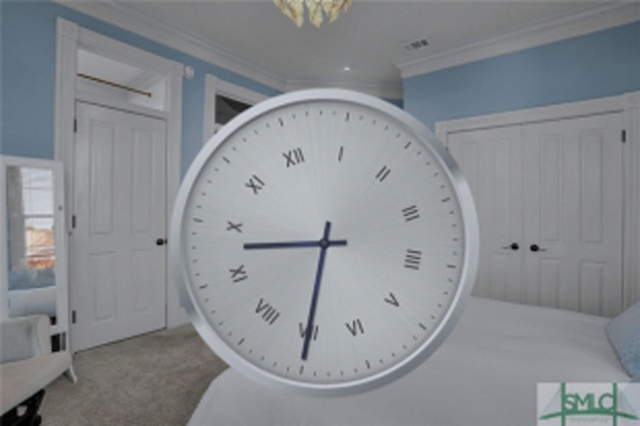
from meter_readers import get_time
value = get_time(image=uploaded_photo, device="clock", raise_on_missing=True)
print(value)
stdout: 9:35
